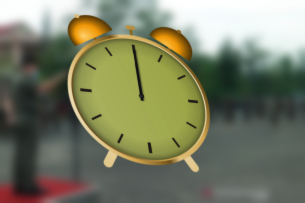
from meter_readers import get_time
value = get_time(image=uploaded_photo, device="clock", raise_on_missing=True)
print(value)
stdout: 12:00
